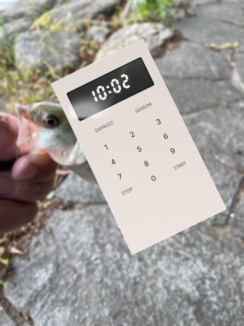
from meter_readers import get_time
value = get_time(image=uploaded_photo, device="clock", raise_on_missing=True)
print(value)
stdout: 10:02
